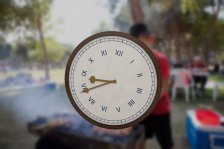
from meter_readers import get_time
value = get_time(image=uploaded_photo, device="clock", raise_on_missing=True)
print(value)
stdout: 8:39
